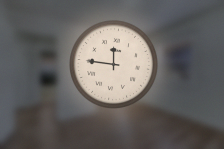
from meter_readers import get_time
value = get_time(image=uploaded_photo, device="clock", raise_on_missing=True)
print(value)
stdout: 11:45
